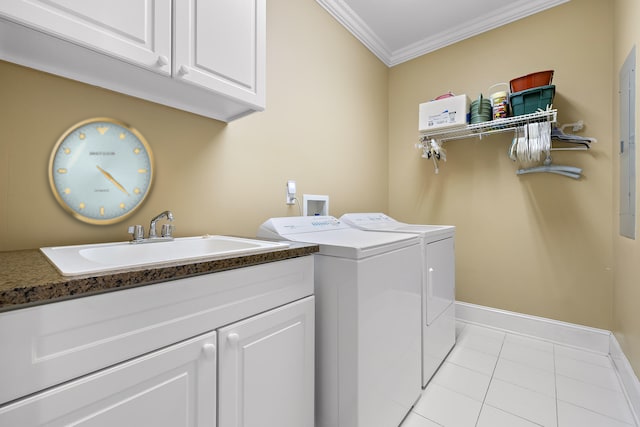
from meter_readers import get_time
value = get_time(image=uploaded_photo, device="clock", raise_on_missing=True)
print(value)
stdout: 4:22
